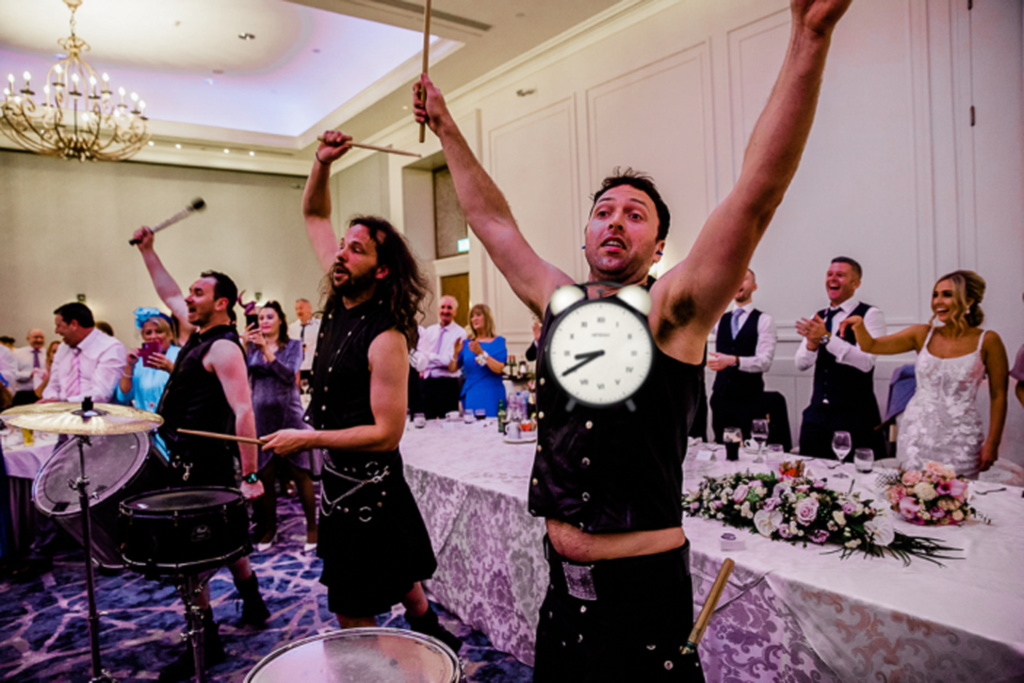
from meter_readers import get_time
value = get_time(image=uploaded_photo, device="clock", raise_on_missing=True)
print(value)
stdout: 8:40
